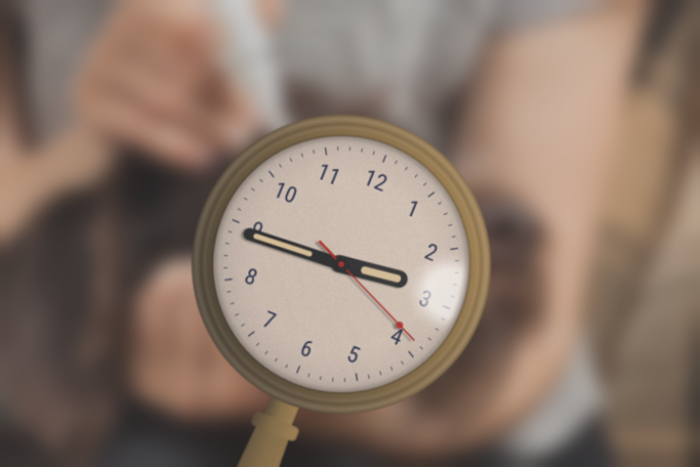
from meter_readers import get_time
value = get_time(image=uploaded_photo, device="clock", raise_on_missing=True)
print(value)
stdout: 2:44:19
